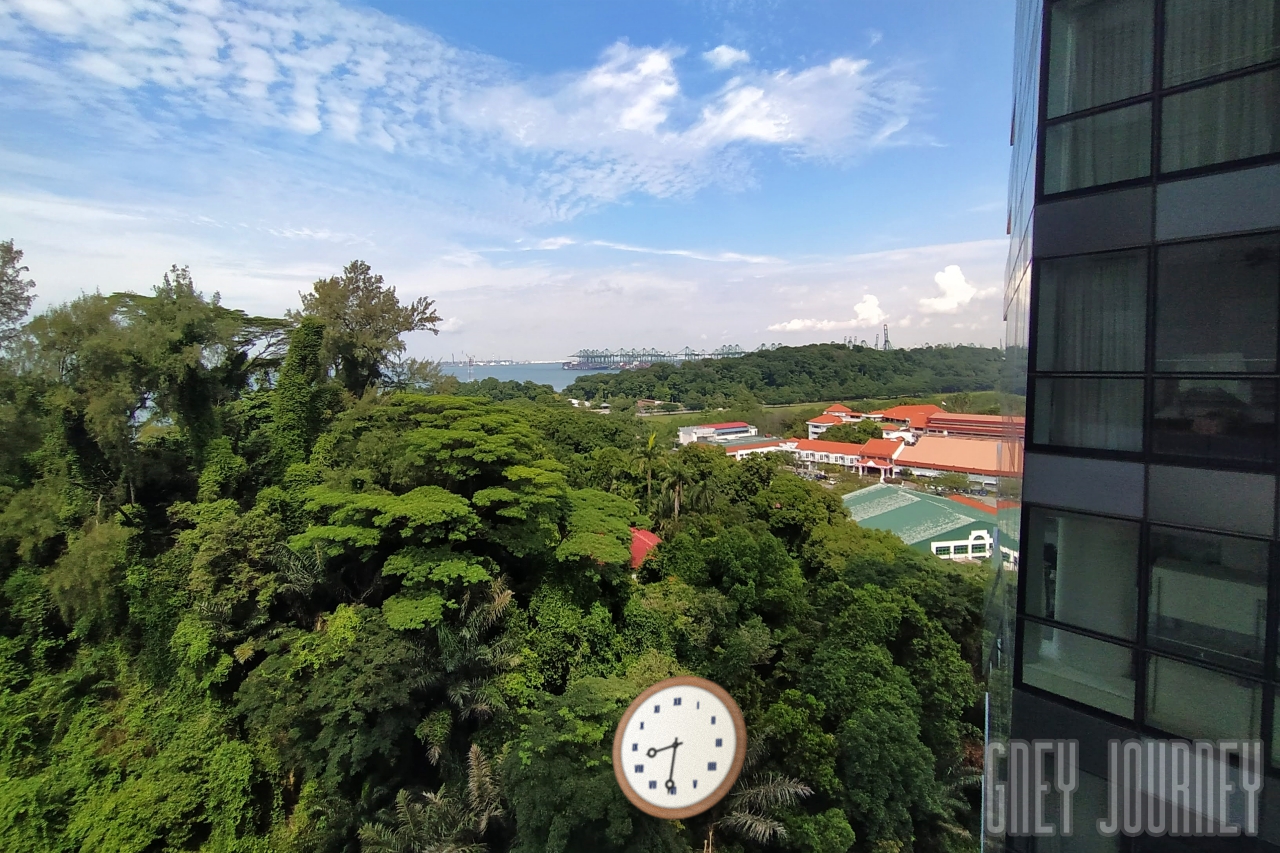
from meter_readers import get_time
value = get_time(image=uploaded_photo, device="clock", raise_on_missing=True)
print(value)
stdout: 8:31
